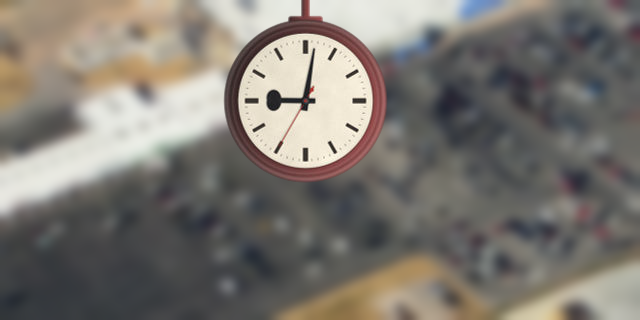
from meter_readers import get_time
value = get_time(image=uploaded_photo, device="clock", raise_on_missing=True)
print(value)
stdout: 9:01:35
